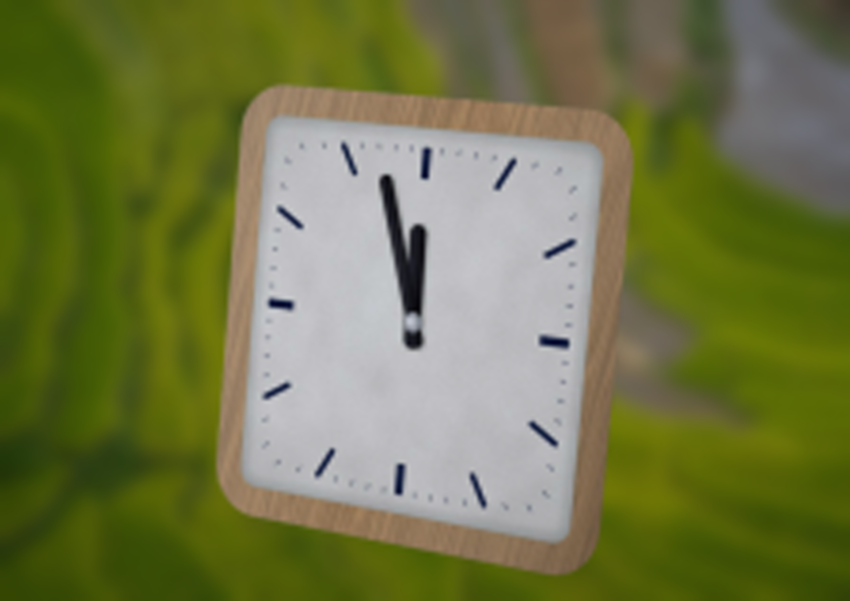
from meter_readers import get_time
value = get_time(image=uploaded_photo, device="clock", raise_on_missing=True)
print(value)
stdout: 11:57
